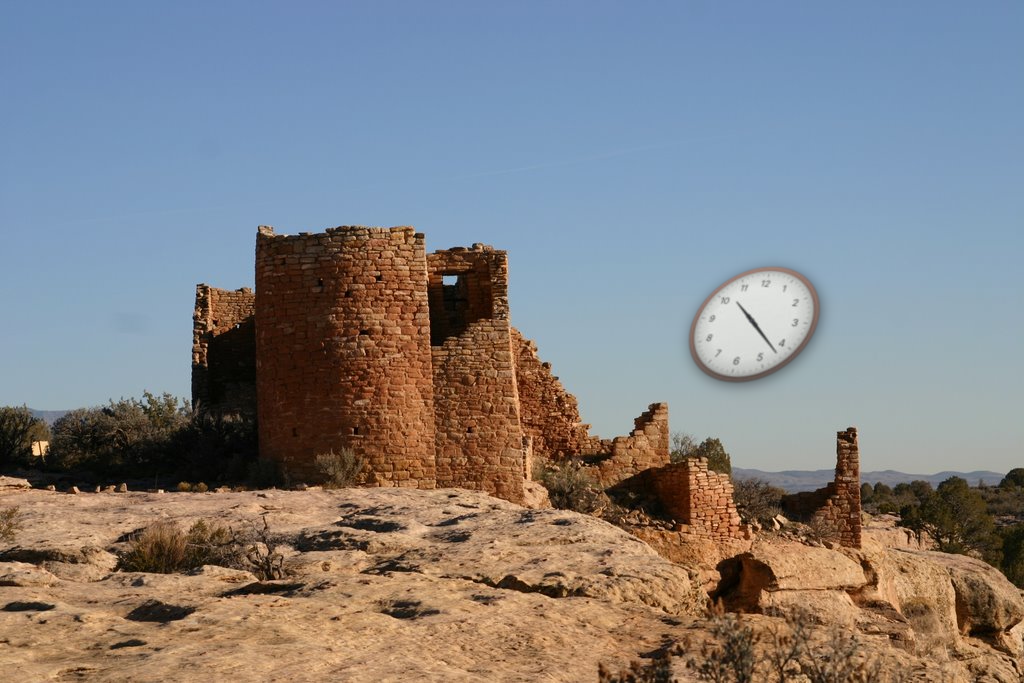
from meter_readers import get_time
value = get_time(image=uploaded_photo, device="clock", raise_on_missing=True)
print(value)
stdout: 10:22
